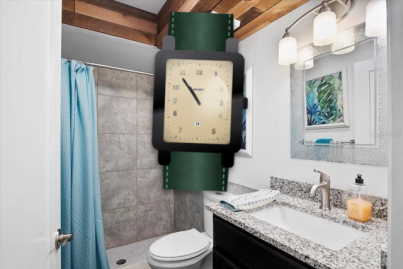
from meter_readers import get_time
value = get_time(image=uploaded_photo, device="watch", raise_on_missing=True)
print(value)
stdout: 10:54
